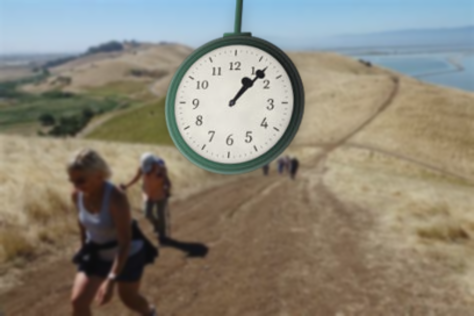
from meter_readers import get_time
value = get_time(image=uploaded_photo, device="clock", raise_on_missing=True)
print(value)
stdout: 1:07
